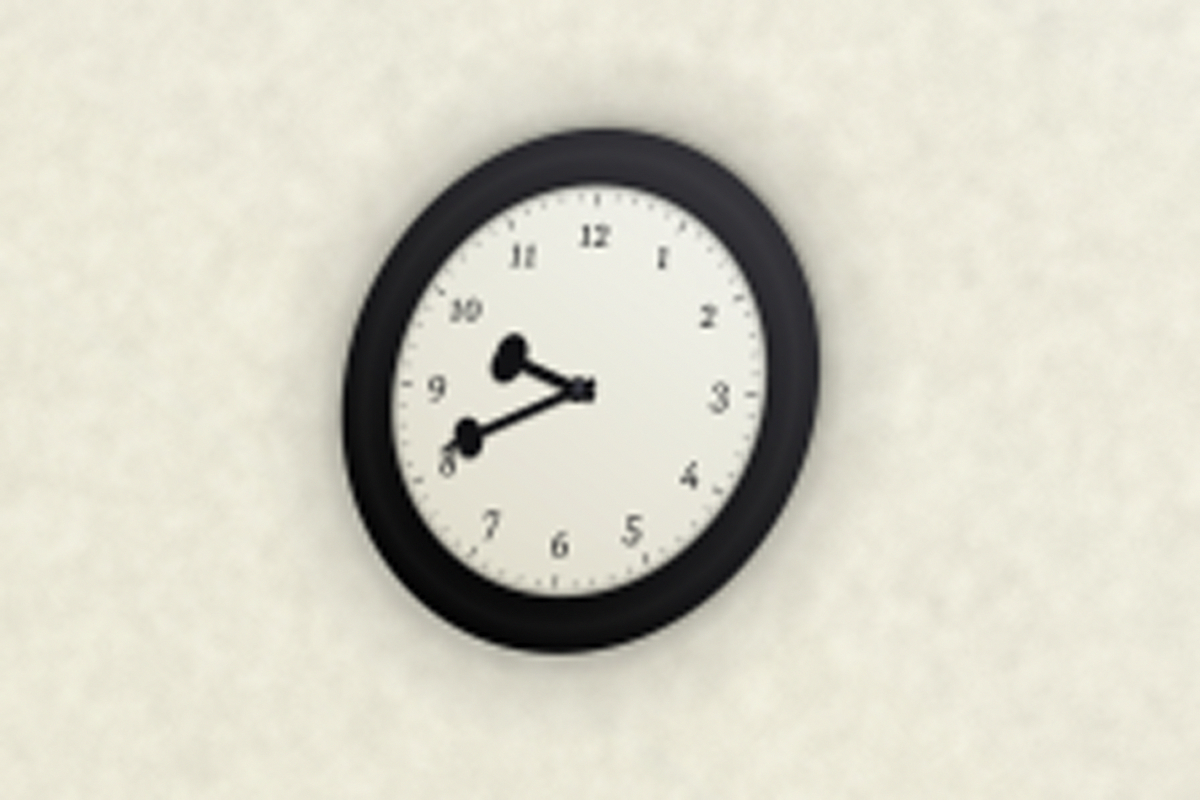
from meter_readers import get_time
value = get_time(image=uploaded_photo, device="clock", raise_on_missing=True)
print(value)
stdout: 9:41
